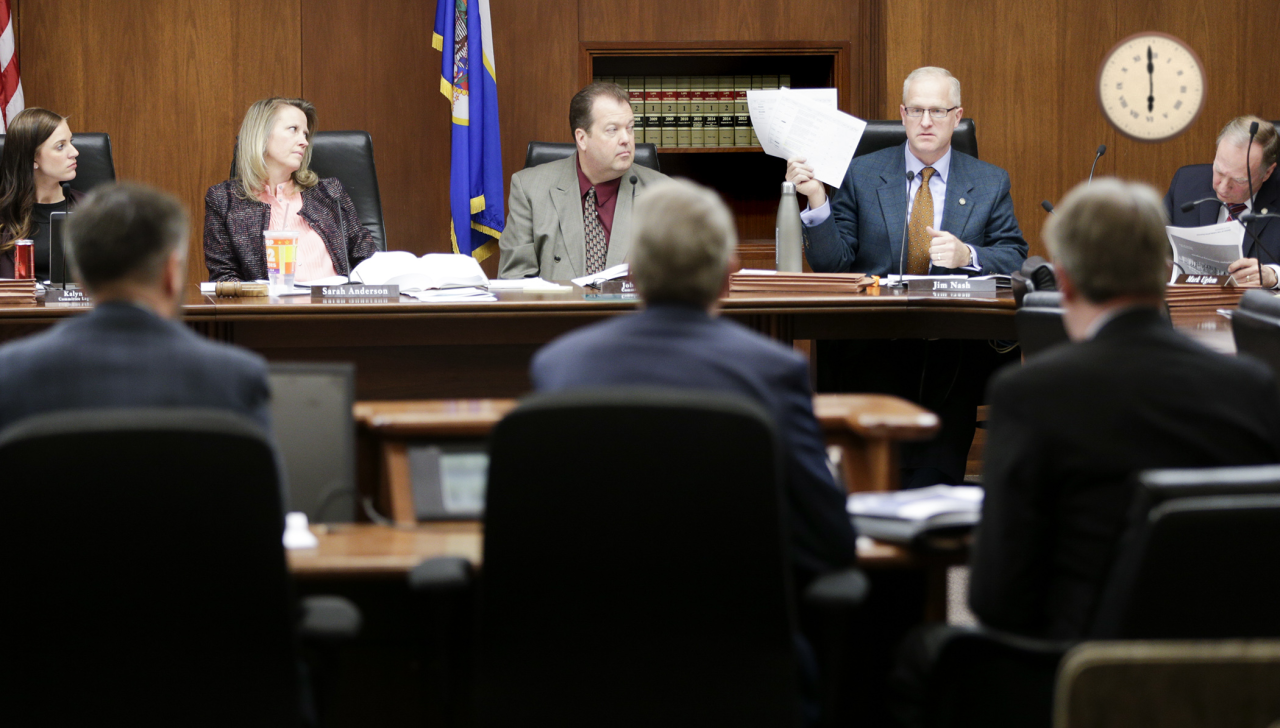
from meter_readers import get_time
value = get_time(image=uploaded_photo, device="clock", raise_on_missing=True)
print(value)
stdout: 5:59
